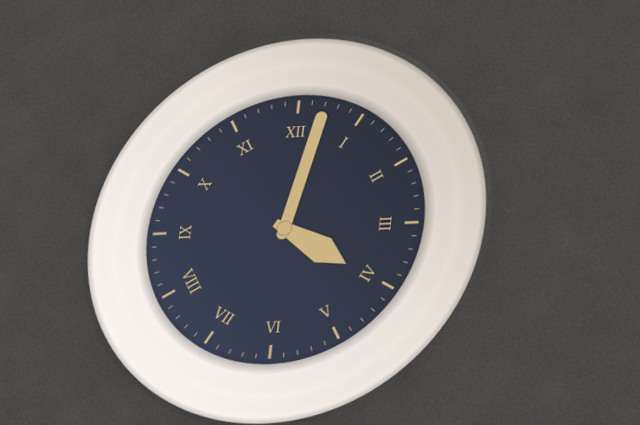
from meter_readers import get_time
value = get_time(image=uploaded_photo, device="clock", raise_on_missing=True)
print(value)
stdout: 4:02
